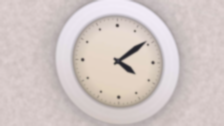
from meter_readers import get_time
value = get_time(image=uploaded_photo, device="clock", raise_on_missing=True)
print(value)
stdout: 4:09
